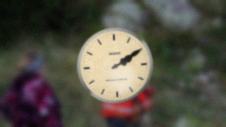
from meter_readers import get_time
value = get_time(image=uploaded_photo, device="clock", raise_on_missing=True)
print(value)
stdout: 2:10
